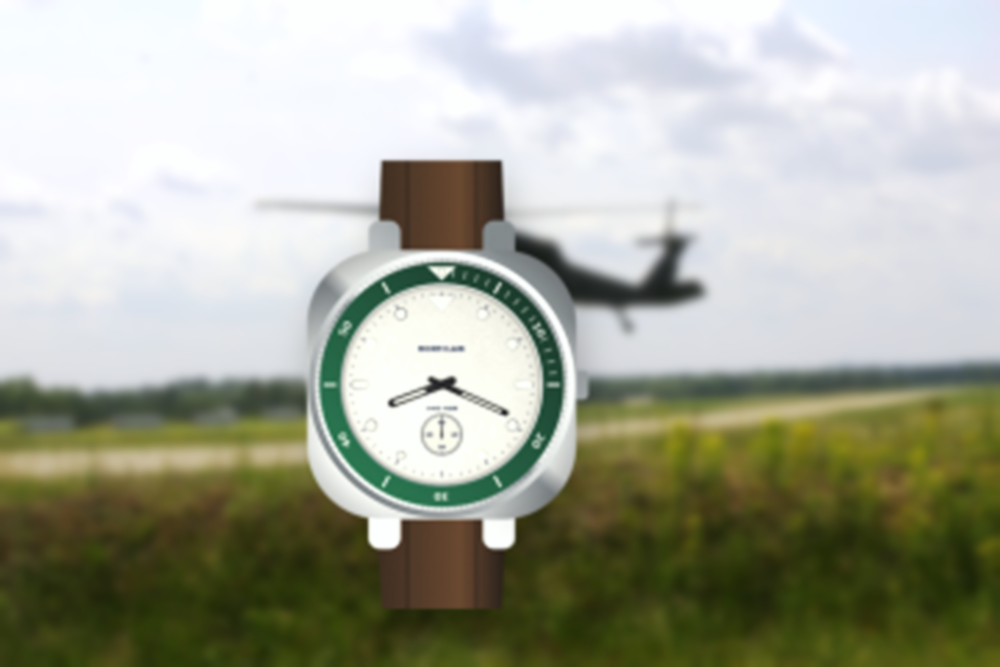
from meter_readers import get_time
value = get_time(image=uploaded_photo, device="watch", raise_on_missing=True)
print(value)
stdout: 8:19
